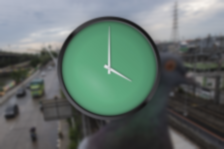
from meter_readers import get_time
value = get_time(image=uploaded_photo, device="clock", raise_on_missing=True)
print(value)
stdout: 4:00
